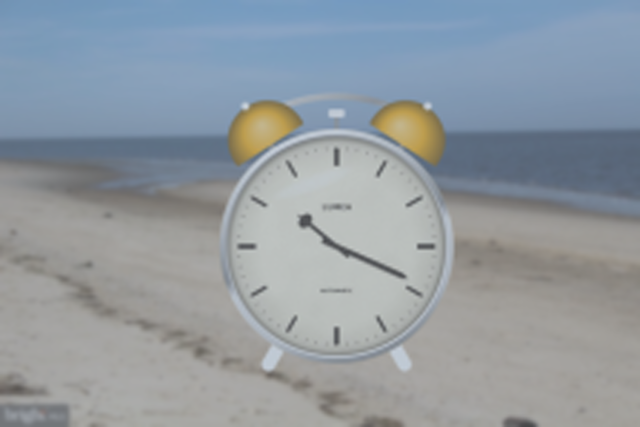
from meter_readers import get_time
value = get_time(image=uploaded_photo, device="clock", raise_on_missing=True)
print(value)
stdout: 10:19
